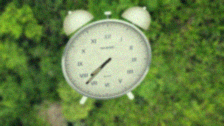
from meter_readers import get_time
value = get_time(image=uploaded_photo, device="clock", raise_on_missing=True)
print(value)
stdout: 7:37
